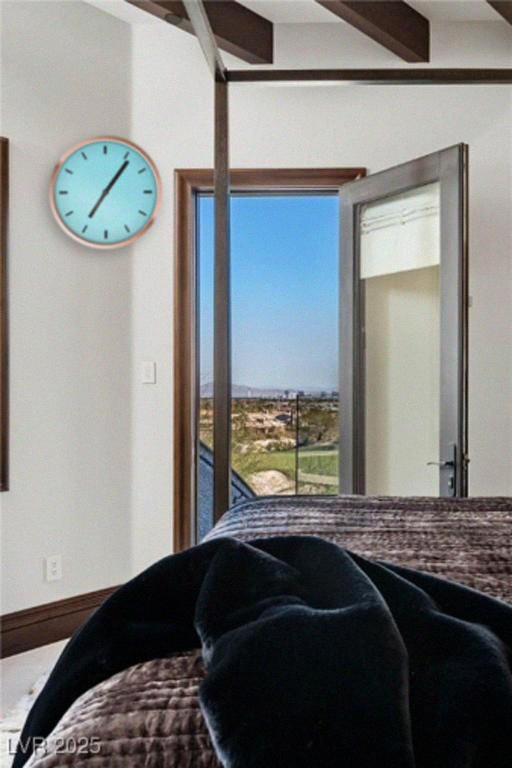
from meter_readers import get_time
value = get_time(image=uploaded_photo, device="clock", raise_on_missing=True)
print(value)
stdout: 7:06
